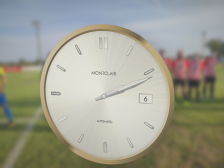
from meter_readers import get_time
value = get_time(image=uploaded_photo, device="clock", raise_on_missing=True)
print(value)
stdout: 2:11
